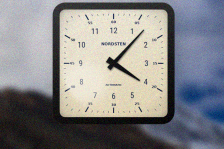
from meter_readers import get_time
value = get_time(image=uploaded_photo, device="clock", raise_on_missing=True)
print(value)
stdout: 4:07
